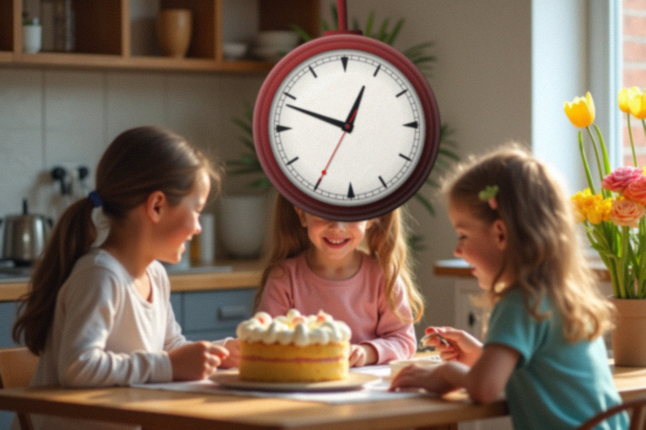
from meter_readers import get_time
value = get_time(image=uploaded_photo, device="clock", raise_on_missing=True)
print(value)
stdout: 12:48:35
